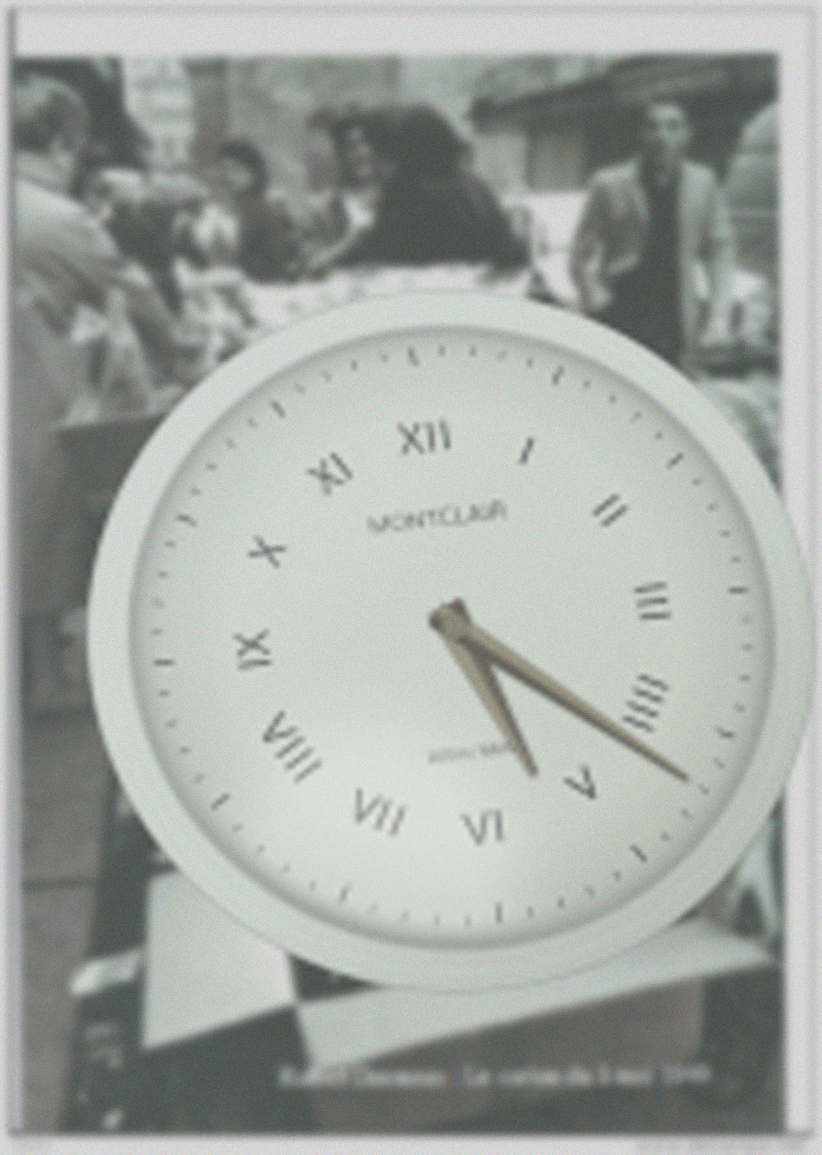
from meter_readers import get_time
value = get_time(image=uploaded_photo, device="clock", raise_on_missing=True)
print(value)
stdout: 5:22
